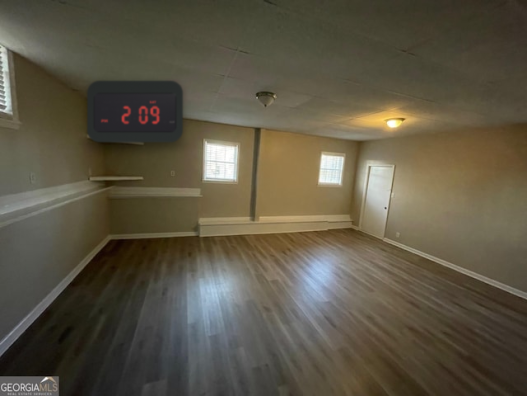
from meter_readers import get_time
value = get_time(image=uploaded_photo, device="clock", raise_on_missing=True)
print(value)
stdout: 2:09
